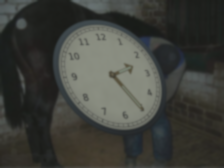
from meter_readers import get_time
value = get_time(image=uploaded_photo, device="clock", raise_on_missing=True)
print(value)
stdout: 2:25
